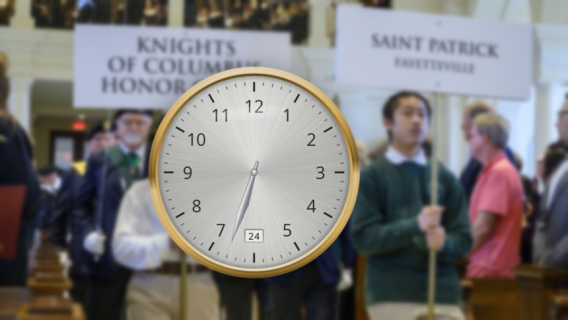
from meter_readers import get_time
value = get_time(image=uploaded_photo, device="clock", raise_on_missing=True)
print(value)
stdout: 6:33
